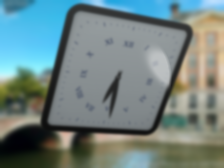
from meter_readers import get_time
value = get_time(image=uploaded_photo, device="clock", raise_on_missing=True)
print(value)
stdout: 6:29
